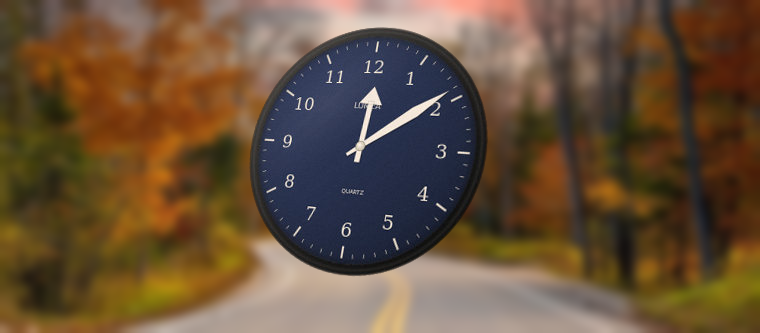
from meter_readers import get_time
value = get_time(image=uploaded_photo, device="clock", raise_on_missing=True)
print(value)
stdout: 12:09
